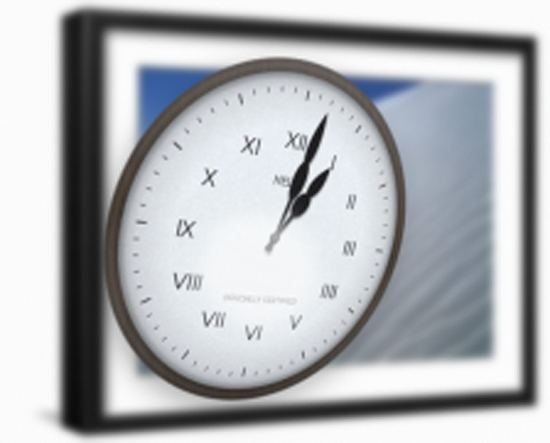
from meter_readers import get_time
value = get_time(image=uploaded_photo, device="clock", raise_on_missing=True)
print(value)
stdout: 1:02
